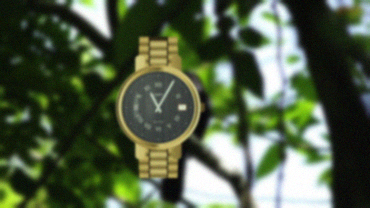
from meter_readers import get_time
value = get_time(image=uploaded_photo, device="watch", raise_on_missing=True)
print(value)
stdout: 11:05
